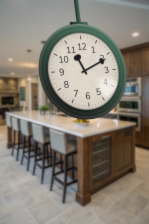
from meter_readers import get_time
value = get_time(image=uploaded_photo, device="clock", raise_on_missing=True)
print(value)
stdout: 11:11
